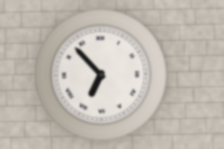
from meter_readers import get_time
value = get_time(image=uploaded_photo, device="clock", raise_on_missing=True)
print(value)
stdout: 6:53
